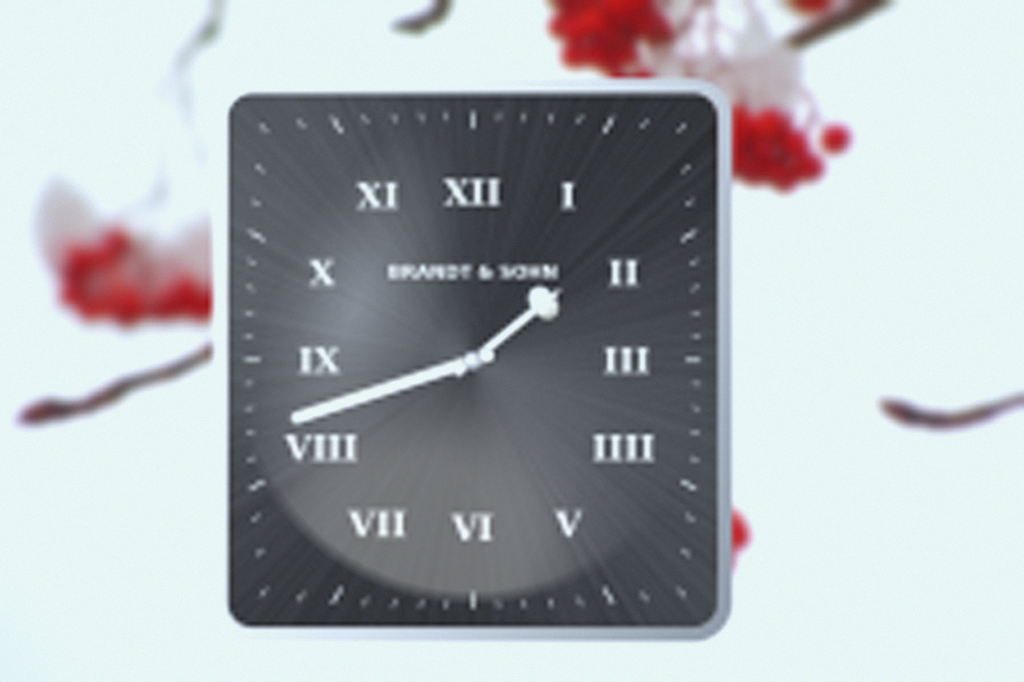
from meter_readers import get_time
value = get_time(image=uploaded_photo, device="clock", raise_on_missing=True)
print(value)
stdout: 1:42
